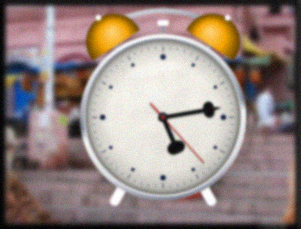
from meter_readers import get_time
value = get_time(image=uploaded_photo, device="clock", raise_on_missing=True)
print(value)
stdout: 5:13:23
